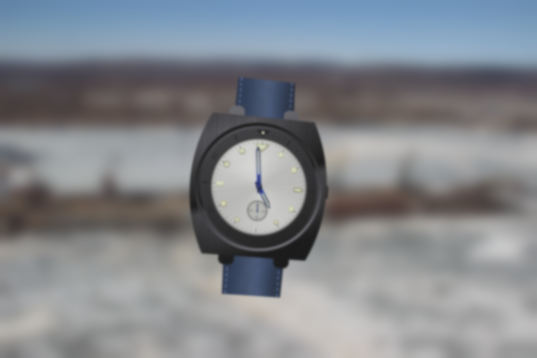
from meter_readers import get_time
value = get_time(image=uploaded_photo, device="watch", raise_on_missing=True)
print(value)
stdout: 4:59
